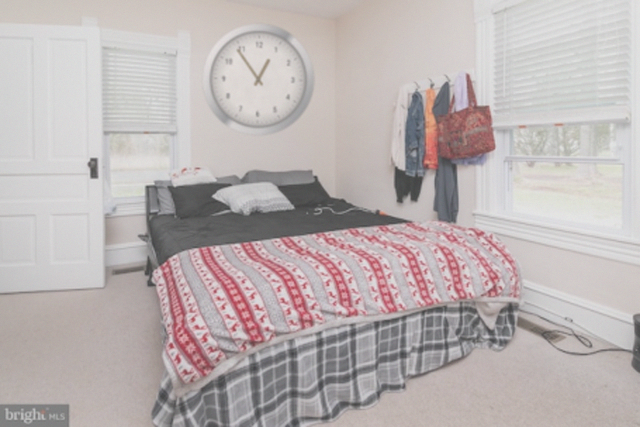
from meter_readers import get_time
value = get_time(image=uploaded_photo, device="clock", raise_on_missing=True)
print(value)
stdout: 12:54
